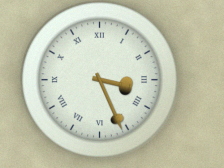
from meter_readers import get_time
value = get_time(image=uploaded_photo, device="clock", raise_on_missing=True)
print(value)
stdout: 3:26
